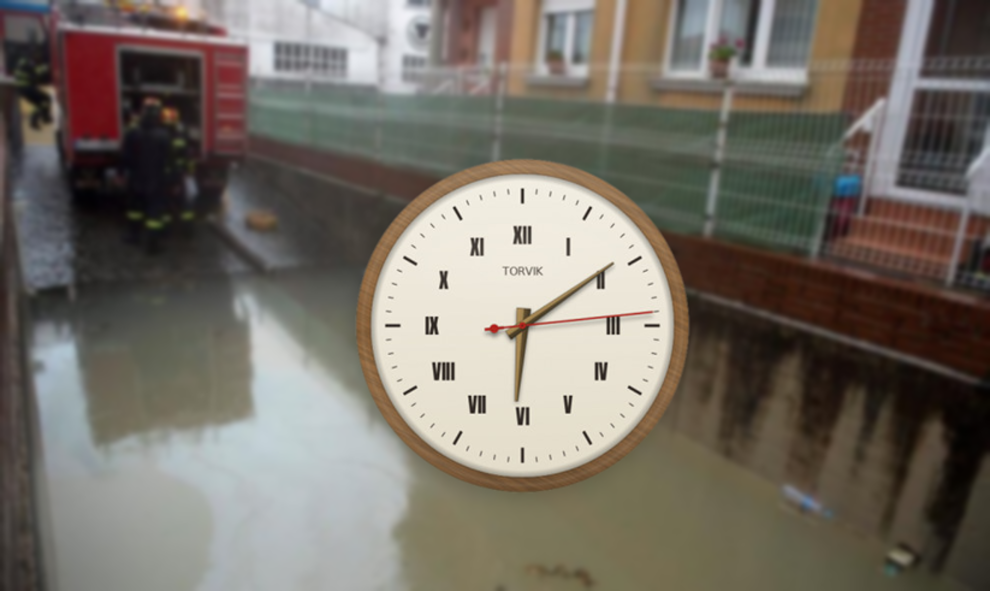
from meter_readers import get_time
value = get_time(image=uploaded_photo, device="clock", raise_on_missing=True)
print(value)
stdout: 6:09:14
